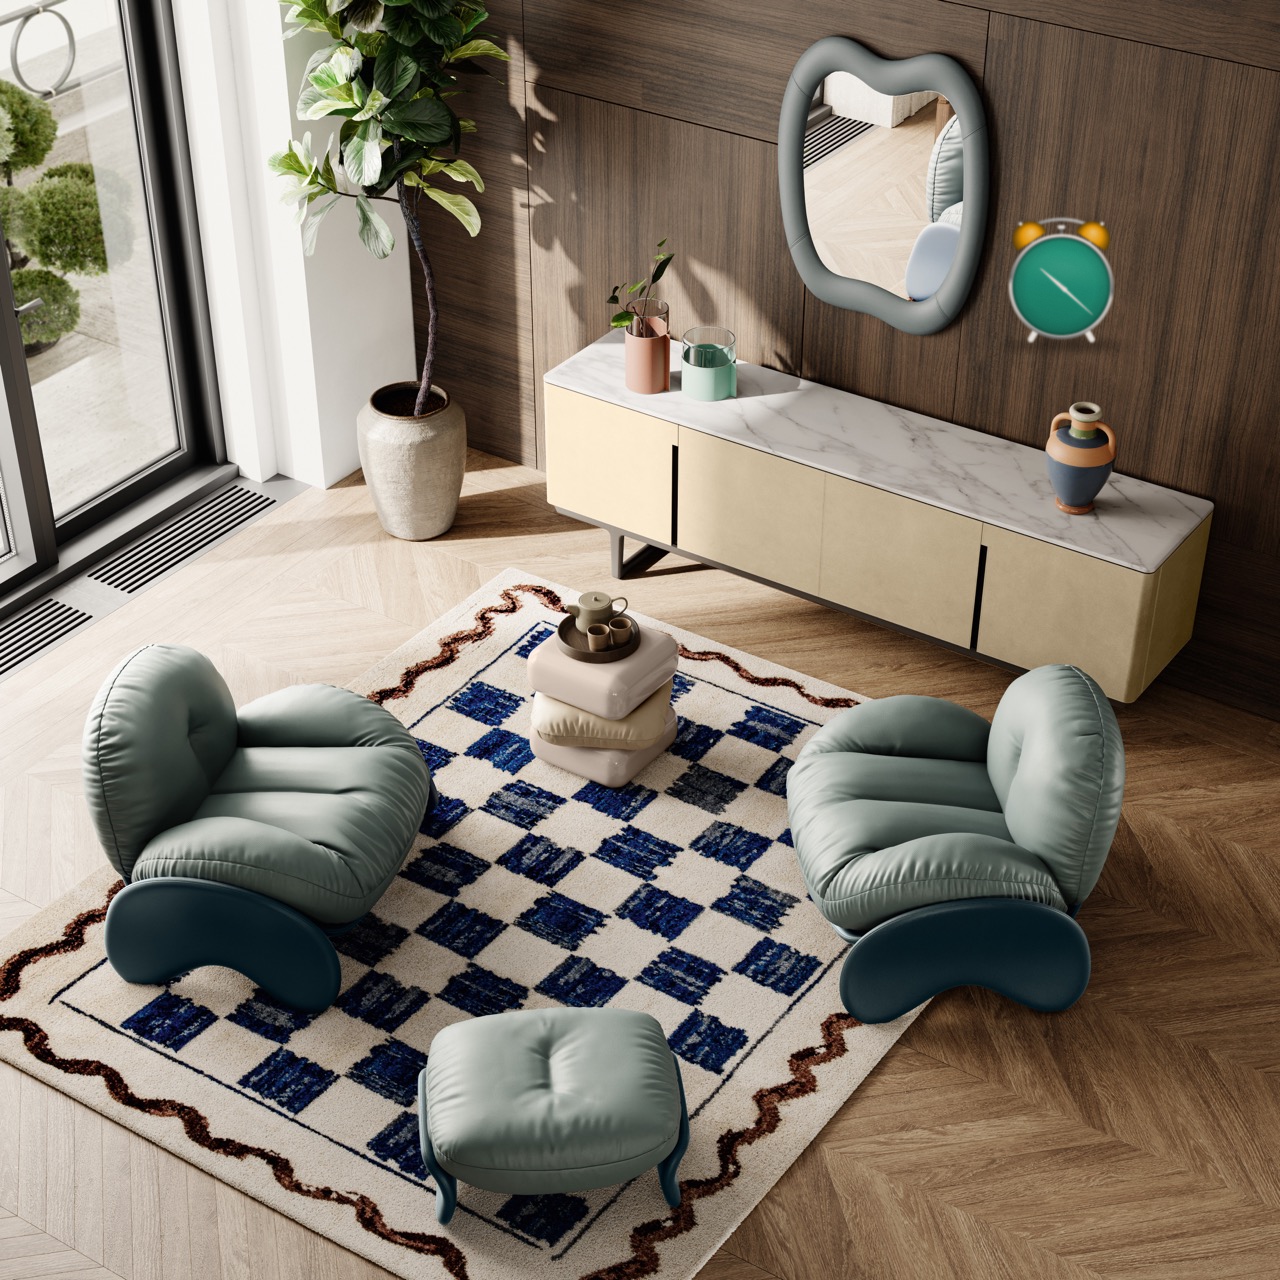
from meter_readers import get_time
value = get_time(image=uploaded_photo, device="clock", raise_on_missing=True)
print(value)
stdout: 10:22
